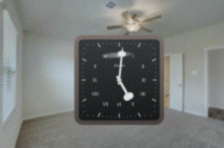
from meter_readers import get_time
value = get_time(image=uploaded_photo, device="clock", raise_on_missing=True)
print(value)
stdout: 5:01
